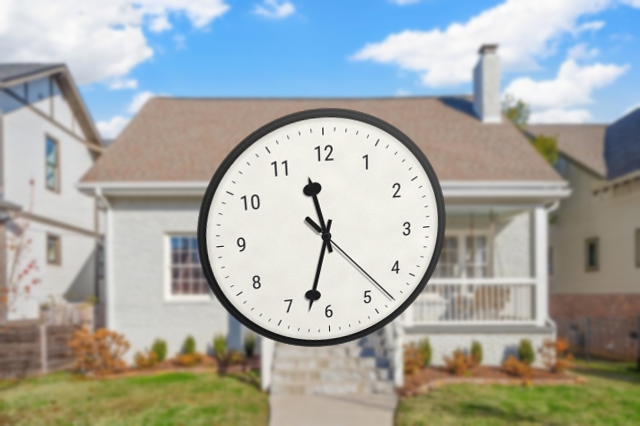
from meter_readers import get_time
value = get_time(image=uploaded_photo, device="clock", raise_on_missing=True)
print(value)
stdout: 11:32:23
